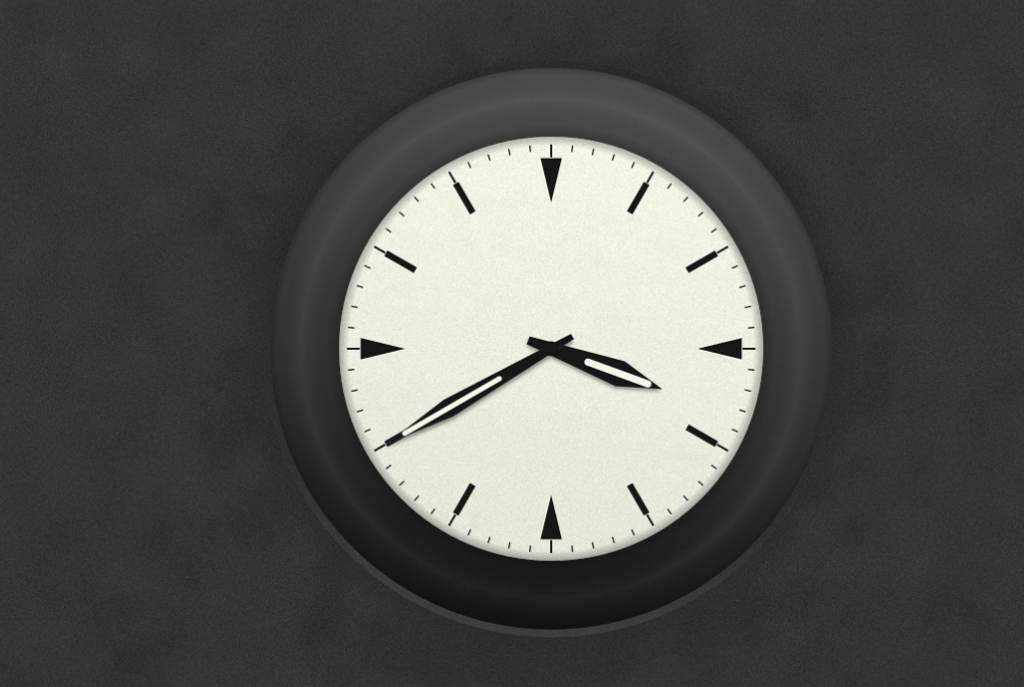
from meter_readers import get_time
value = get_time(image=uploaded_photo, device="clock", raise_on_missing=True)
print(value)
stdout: 3:40
